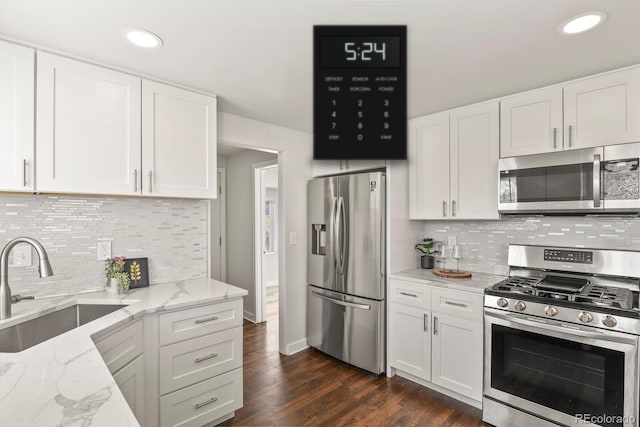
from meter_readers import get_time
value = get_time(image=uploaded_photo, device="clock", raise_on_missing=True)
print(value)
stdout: 5:24
